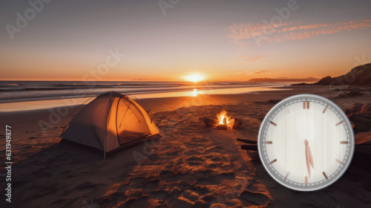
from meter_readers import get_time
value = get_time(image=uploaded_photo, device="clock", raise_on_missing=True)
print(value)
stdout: 5:29
